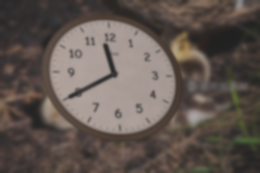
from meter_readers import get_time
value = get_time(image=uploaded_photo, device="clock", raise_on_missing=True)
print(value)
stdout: 11:40
